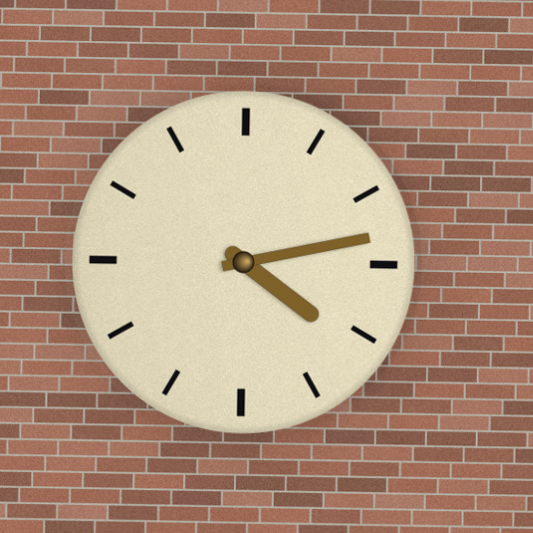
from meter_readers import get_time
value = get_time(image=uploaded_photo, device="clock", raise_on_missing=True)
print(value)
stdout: 4:13
